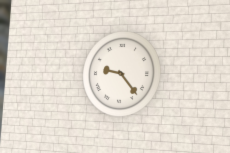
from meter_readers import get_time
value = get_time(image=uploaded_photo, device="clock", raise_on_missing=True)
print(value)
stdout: 9:23
